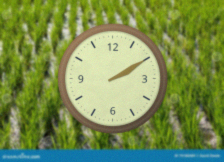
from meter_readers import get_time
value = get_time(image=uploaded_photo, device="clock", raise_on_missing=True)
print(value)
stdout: 2:10
